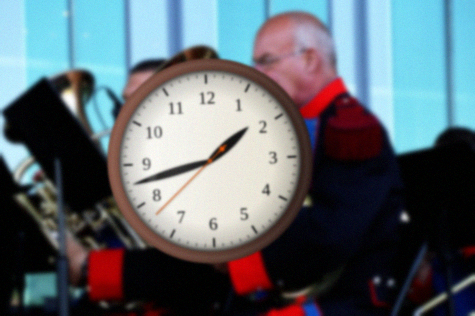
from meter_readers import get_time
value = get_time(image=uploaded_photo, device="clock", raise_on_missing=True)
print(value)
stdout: 1:42:38
